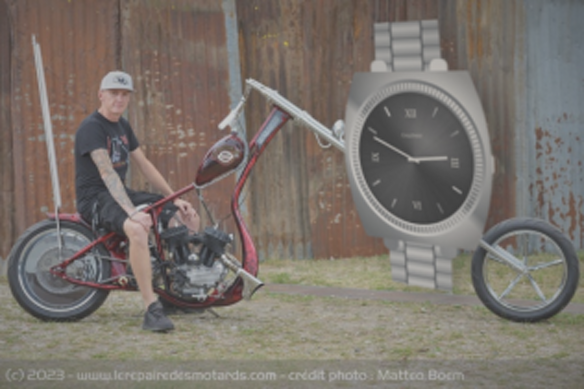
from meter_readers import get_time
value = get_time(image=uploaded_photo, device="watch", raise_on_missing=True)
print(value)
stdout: 2:49
